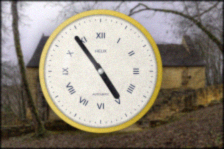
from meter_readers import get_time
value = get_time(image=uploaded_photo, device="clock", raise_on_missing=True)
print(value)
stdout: 4:54
